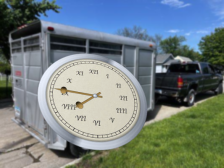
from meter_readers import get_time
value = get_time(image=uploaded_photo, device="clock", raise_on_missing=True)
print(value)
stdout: 7:46
